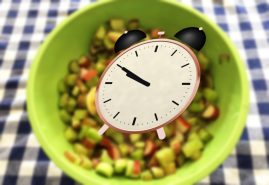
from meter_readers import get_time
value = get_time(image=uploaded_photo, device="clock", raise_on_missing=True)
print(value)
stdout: 9:50
